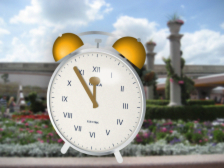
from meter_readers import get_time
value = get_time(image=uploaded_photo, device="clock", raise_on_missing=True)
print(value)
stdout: 11:54
